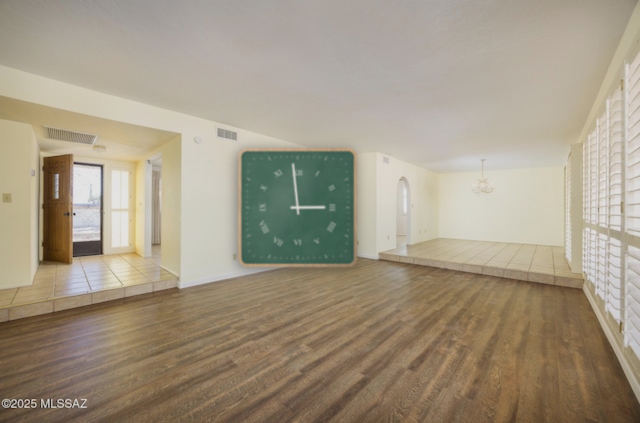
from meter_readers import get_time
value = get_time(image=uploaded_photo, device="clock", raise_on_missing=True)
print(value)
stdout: 2:59
